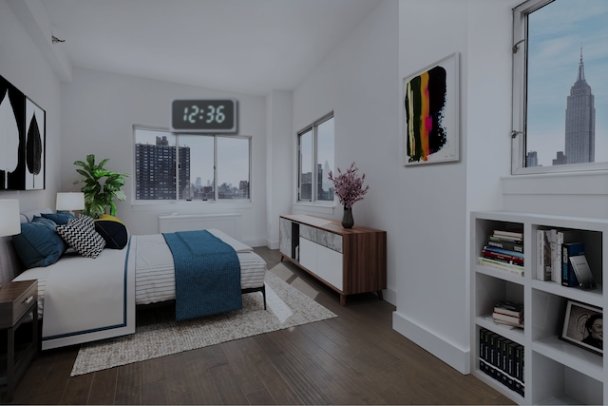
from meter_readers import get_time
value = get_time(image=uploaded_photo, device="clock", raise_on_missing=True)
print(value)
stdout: 12:36
